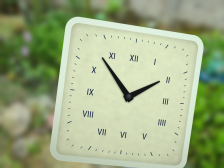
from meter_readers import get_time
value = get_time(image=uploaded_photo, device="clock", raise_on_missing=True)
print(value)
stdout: 1:53
